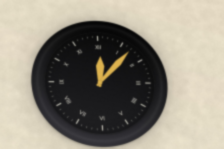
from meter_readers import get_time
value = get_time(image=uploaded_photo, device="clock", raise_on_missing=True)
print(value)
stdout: 12:07
